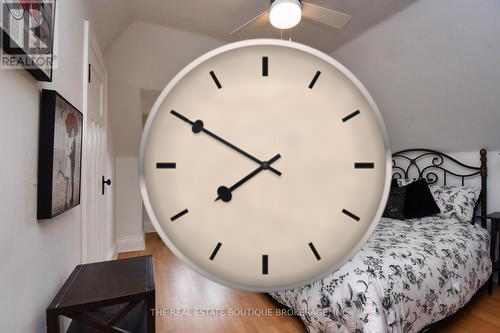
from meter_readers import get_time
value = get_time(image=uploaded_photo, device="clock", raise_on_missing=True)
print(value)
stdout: 7:50
